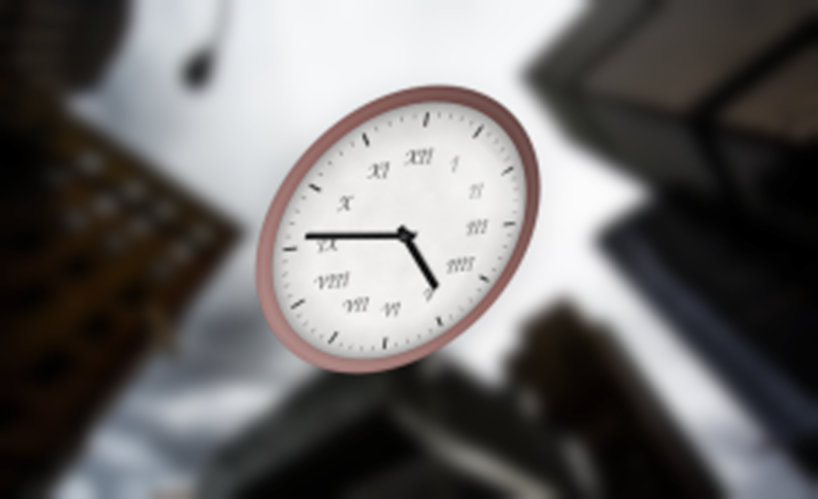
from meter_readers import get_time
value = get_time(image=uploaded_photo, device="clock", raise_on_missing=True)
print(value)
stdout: 4:46
